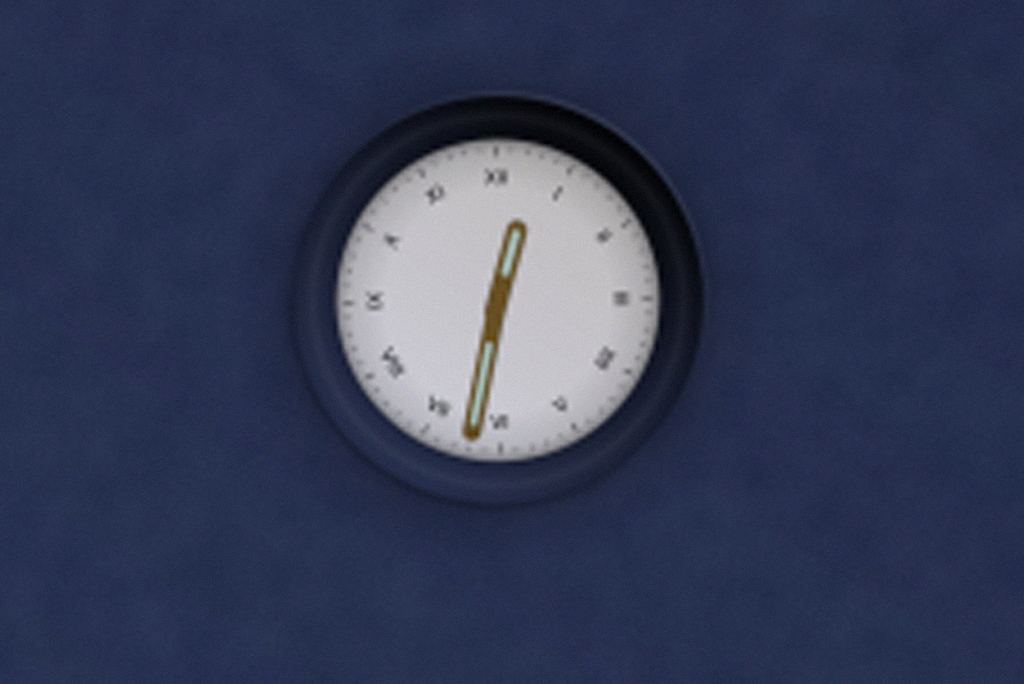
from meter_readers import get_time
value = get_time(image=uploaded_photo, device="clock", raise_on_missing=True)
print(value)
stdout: 12:32
